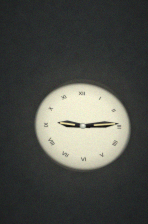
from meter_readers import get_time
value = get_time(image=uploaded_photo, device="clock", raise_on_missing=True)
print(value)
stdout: 9:14
